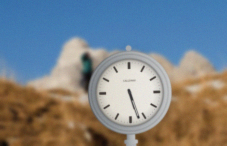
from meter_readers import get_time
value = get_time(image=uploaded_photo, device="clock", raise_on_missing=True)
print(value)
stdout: 5:27
